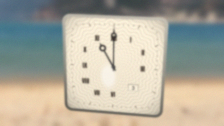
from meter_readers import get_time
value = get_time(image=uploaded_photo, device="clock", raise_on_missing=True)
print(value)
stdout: 11:00
